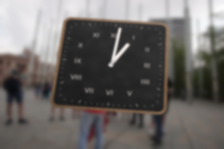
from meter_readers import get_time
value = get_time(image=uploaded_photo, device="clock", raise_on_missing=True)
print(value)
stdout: 1:01
